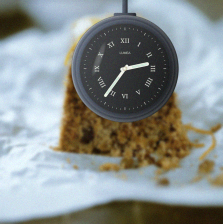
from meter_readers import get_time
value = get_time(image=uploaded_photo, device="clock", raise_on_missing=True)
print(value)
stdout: 2:36
